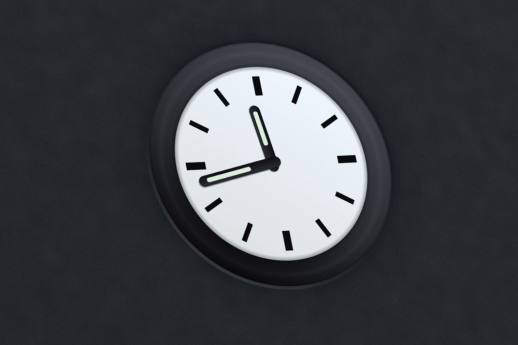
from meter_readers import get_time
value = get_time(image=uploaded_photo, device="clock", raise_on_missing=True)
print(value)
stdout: 11:43
